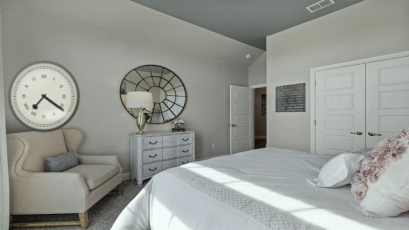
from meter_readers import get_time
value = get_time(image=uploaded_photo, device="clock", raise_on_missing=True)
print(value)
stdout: 7:21
